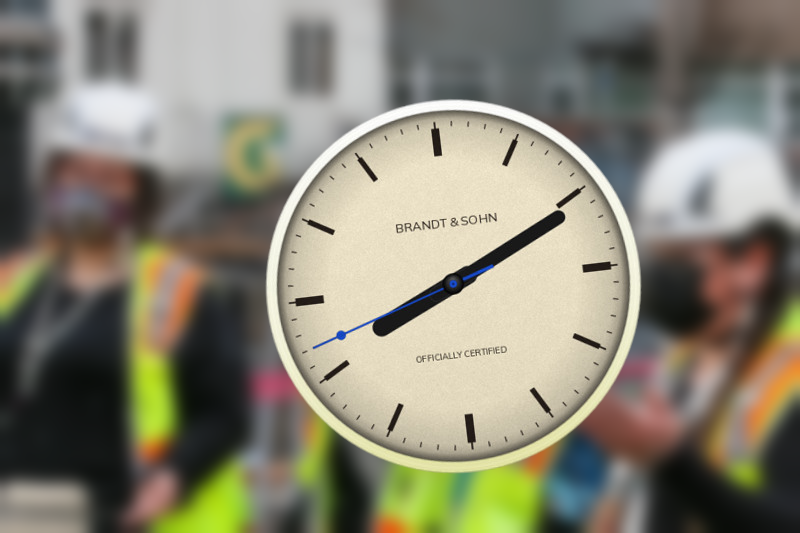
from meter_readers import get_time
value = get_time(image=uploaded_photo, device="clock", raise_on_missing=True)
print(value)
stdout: 8:10:42
